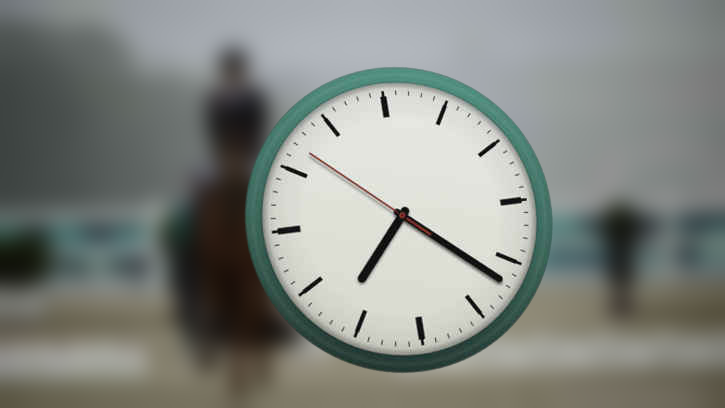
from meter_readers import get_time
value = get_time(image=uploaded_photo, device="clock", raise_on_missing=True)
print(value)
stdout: 7:21:52
